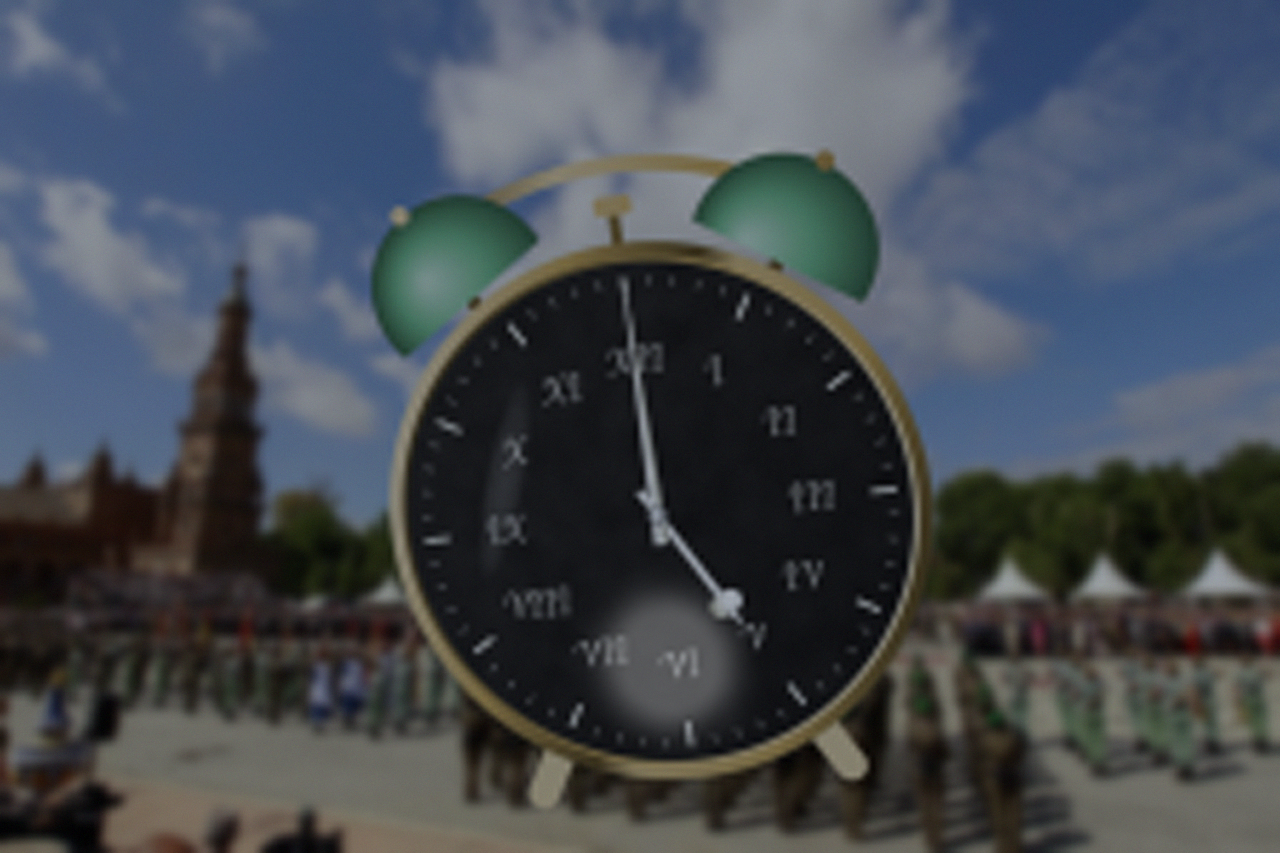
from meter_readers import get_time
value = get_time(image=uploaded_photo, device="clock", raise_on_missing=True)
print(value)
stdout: 5:00
